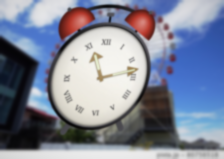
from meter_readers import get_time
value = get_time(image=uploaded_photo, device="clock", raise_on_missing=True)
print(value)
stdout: 11:13
